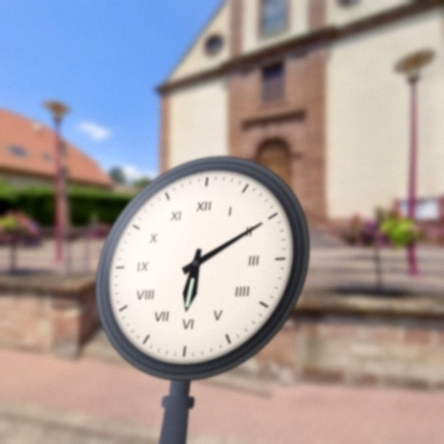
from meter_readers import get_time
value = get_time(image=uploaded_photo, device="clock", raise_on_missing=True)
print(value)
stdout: 6:10
